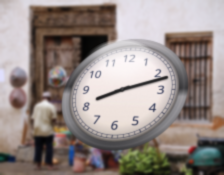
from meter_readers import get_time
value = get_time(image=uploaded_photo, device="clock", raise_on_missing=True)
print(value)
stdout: 8:12
